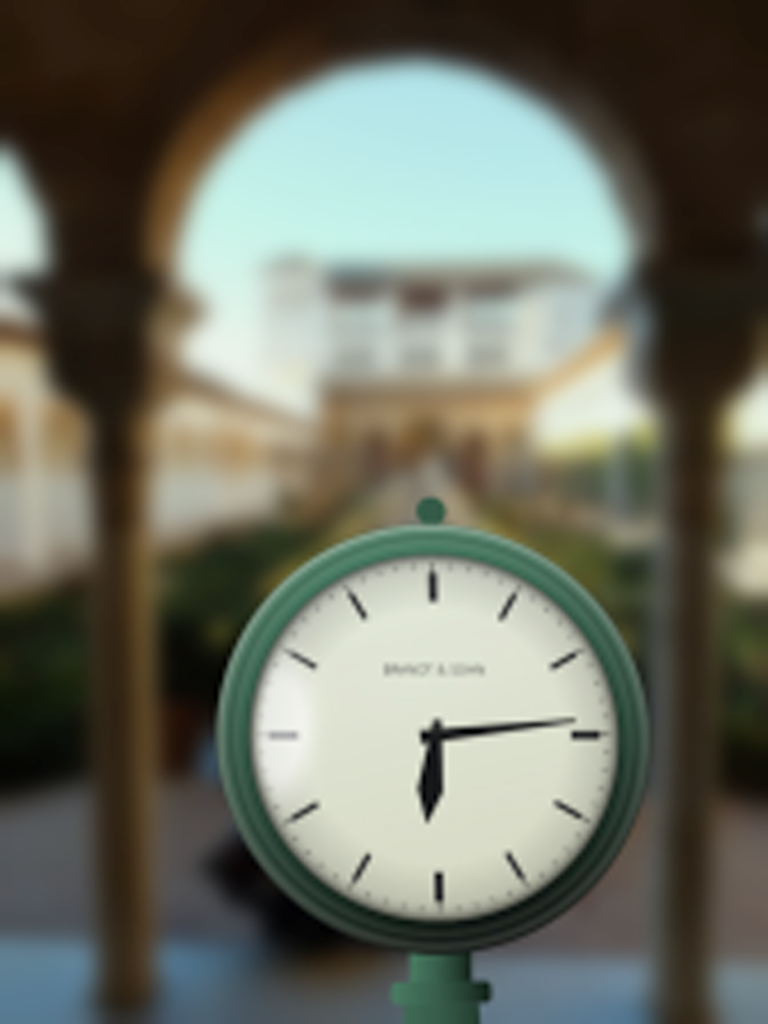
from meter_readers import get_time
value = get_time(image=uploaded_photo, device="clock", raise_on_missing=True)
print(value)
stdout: 6:14
